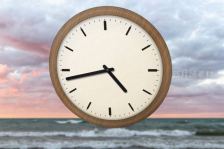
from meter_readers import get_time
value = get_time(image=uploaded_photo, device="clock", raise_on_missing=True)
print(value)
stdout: 4:43
